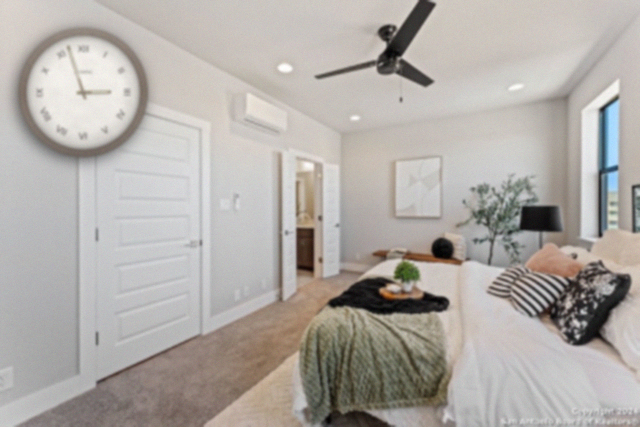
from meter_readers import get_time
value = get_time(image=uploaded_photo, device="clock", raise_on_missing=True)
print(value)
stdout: 2:57
